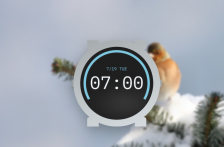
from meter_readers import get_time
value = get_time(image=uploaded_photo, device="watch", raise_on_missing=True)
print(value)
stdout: 7:00
